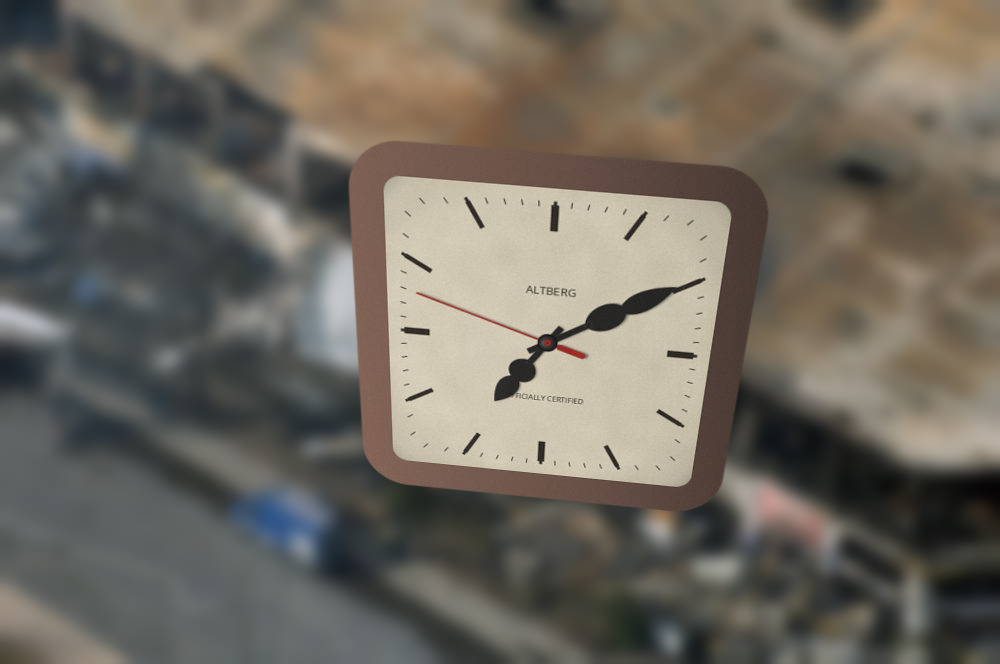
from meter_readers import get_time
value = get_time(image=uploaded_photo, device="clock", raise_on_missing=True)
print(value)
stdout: 7:09:48
